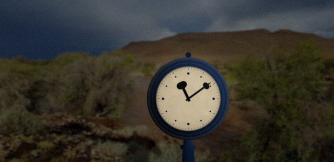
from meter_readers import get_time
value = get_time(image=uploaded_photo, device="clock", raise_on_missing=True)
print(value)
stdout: 11:09
